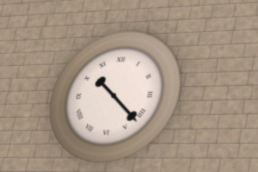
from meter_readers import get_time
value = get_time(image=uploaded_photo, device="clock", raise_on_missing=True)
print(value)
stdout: 10:22
